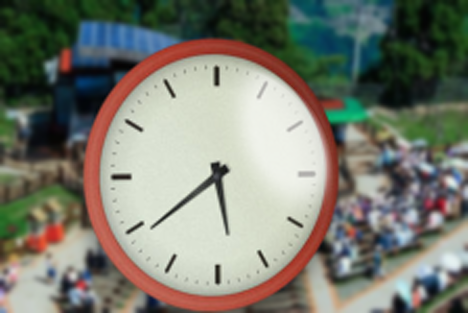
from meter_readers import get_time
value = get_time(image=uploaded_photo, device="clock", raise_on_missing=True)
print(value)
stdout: 5:39
